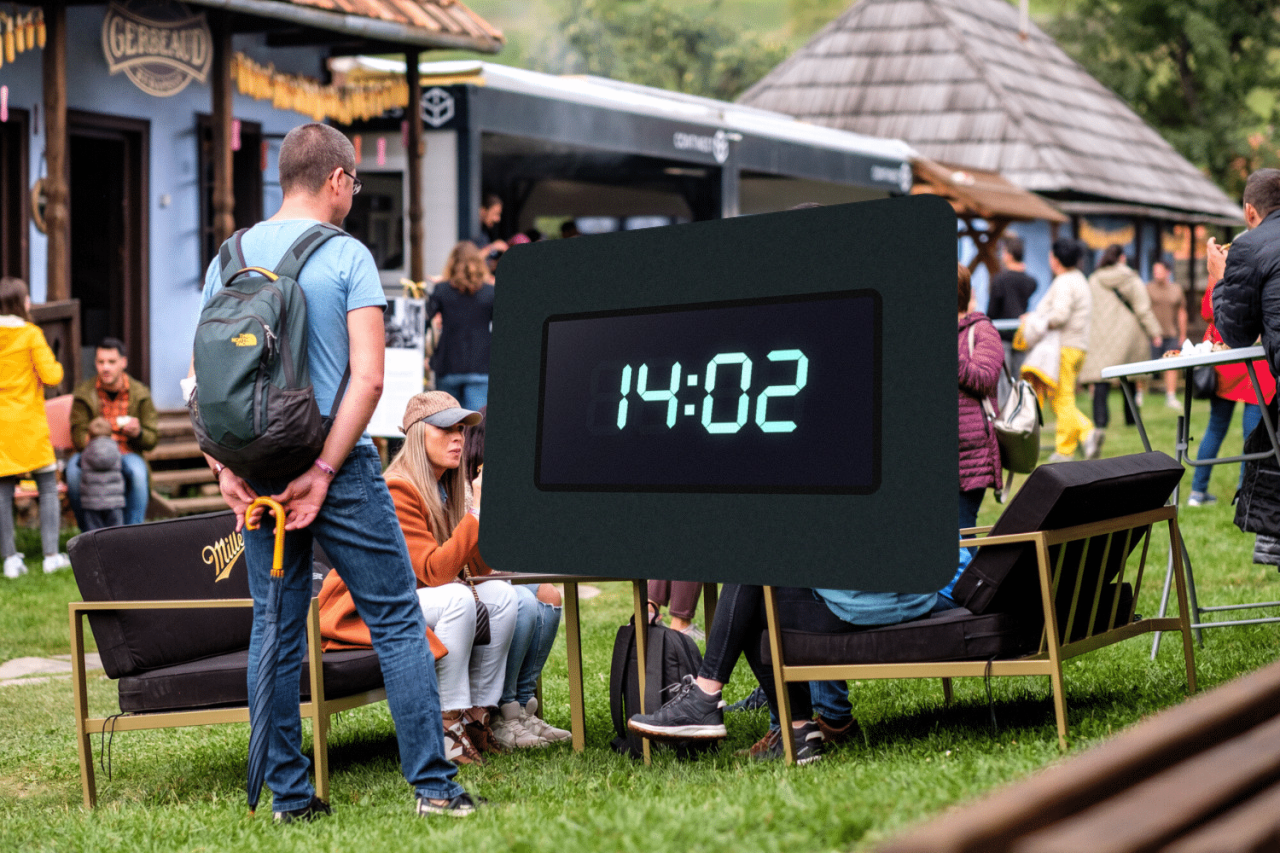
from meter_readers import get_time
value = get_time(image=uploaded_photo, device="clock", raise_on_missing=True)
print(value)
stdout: 14:02
